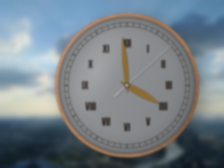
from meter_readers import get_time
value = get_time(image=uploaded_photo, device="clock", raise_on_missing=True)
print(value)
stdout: 3:59:08
